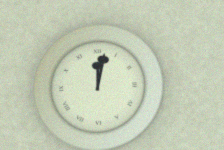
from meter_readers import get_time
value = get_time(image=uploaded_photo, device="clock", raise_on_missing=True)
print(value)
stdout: 12:02
